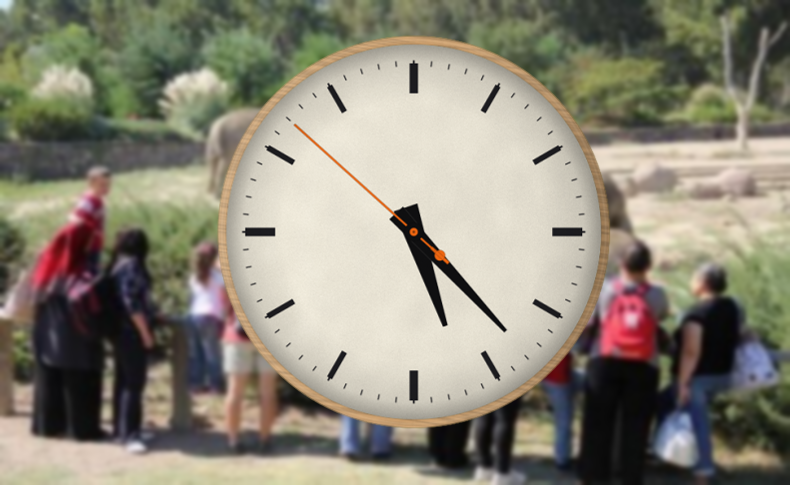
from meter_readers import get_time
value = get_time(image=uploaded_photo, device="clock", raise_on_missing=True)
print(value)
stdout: 5:22:52
